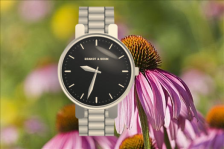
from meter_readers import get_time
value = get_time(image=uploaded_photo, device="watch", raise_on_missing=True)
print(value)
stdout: 9:33
